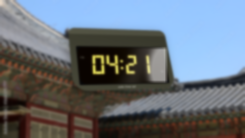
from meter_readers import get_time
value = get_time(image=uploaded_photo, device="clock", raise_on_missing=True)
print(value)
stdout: 4:21
